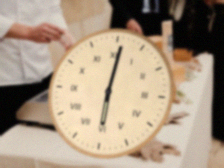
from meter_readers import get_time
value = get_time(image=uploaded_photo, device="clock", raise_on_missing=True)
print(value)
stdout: 6:01
